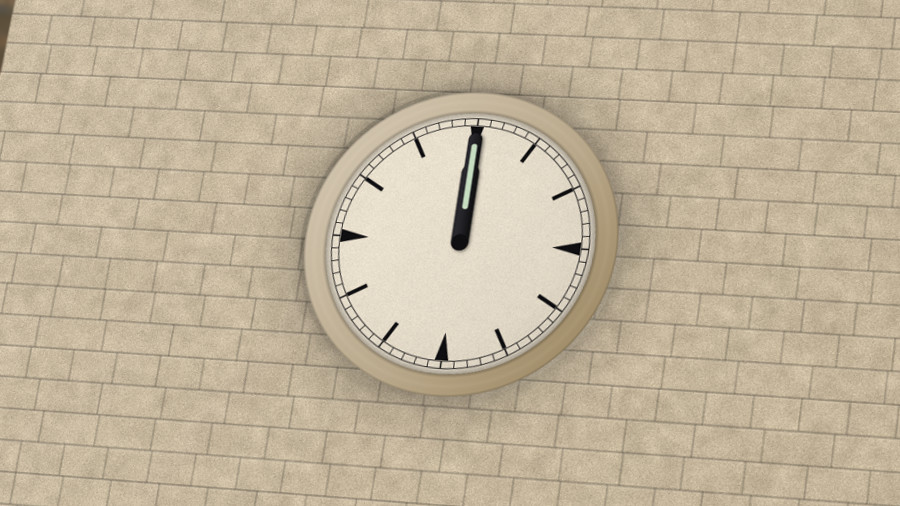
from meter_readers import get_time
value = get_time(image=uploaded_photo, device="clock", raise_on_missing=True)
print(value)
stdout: 12:00
